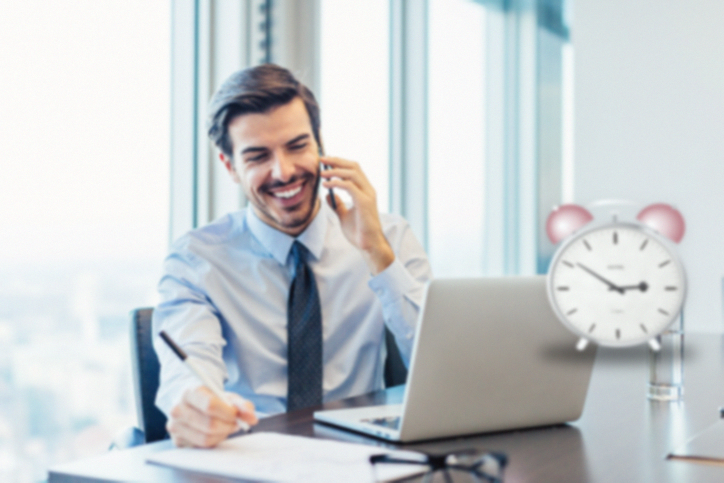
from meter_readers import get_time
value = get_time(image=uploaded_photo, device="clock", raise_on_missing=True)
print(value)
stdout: 2:51
